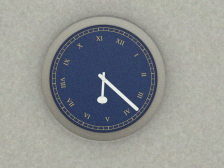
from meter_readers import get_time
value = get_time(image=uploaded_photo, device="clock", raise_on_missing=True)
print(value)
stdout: 5:18
